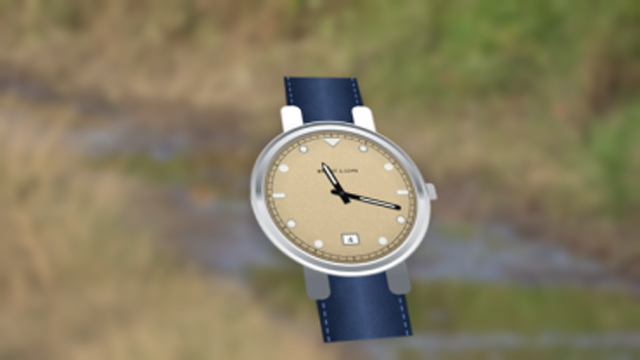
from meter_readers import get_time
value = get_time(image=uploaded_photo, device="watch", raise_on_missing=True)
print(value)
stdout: 11:18
